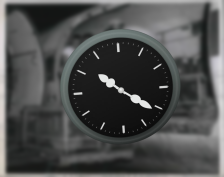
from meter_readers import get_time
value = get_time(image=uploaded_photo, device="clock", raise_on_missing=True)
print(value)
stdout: 10:21
